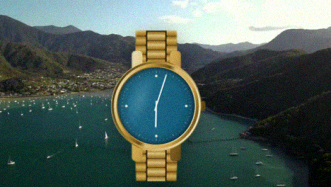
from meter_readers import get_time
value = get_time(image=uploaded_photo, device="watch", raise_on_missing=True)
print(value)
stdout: 6:03
